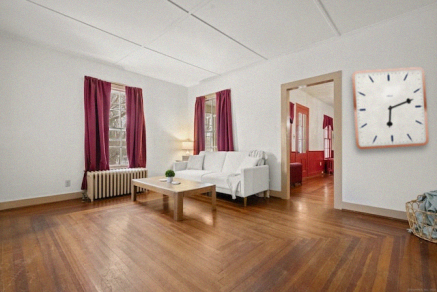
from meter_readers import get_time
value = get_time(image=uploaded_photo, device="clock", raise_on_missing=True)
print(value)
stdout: 6:12
